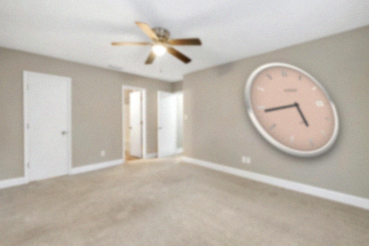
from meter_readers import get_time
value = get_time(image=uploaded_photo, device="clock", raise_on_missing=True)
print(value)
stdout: 5:44
